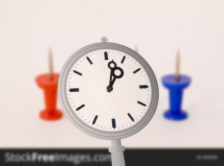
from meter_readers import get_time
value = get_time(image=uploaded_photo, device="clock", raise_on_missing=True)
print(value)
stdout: 1:02
